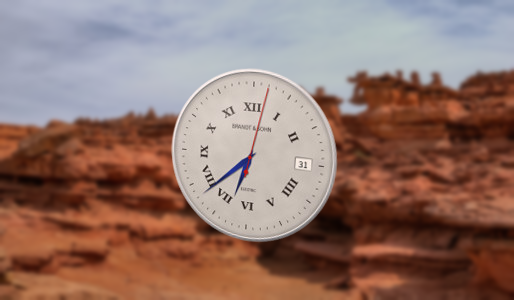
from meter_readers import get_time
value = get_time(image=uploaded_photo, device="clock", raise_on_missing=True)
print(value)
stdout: 6:38:02
